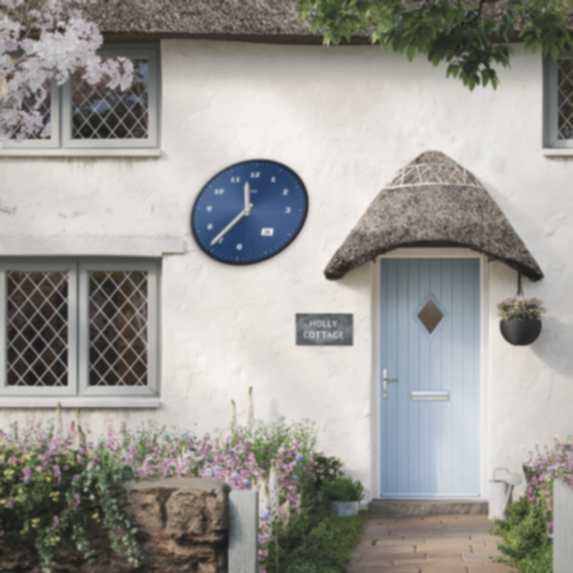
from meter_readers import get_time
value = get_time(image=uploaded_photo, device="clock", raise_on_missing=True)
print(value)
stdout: 11:36
